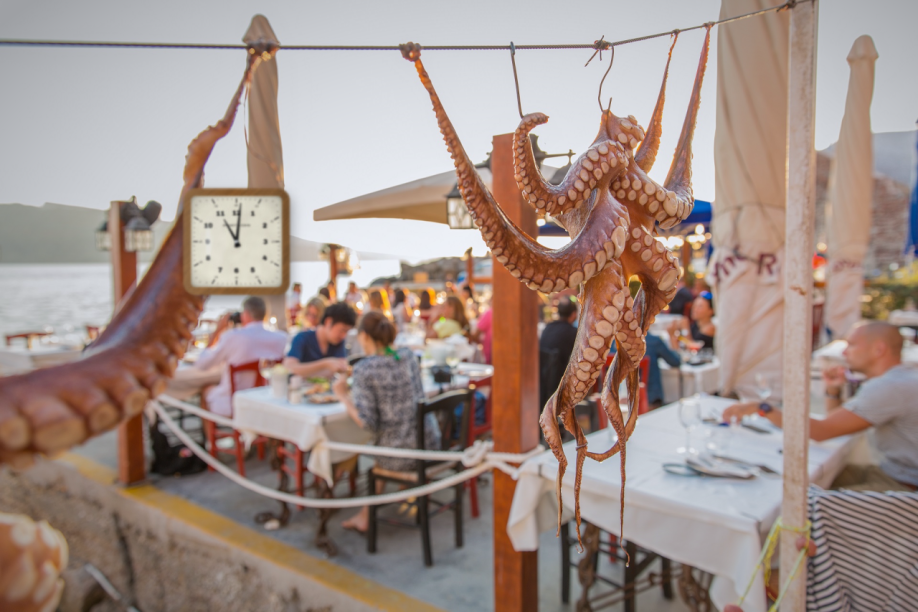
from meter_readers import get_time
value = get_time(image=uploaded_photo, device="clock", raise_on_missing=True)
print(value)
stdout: 11:01
